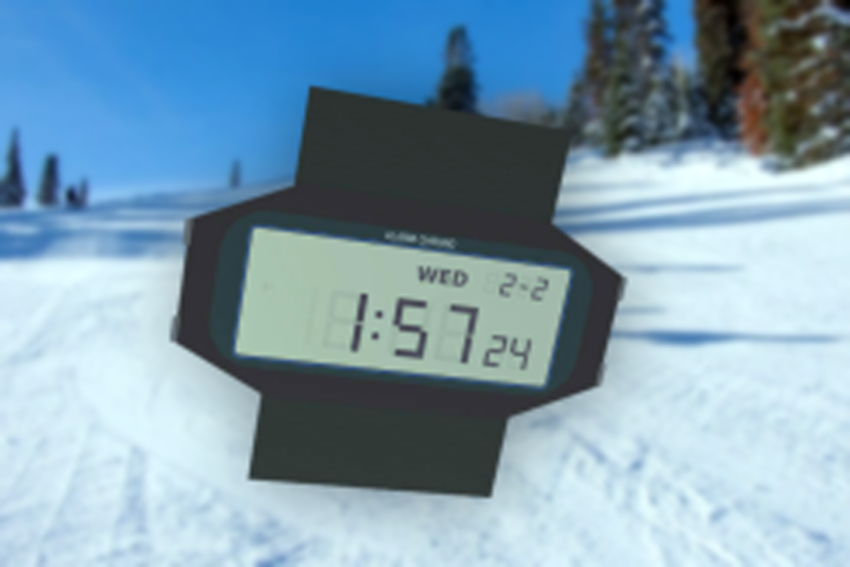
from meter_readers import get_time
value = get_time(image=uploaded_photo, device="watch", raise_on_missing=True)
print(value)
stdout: 1:57:24
